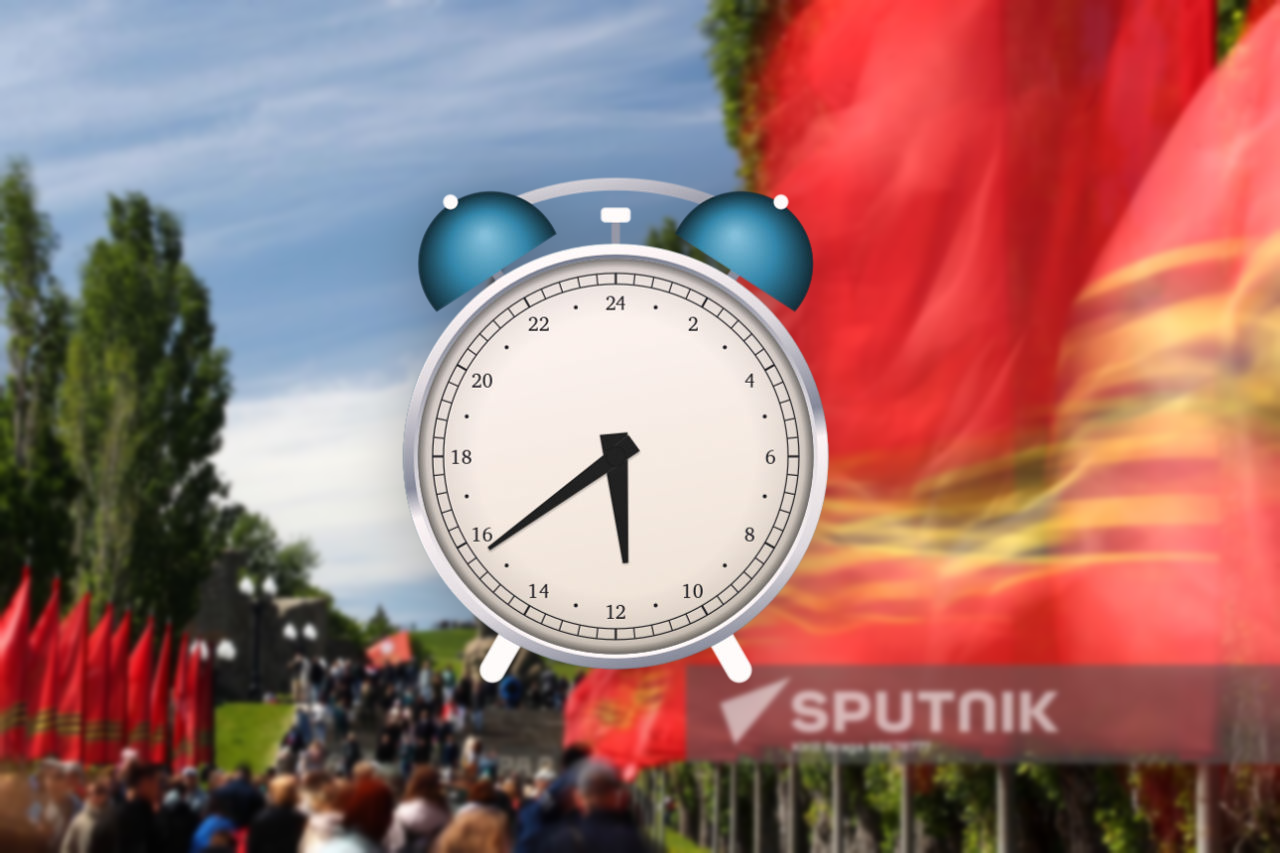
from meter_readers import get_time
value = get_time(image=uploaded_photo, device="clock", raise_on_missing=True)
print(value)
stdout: 11:39
